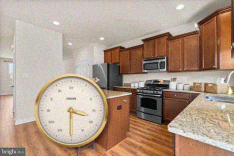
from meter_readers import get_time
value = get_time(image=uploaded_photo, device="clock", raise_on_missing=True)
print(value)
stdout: 3:30
